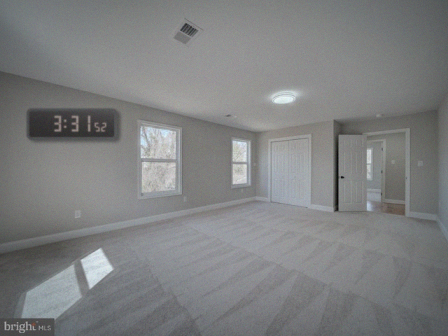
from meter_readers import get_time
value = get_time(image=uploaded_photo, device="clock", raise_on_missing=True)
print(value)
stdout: 3:31:52
